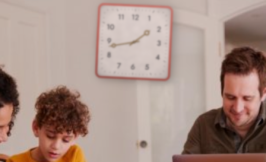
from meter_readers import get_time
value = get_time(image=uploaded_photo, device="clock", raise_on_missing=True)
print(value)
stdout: 1:43
